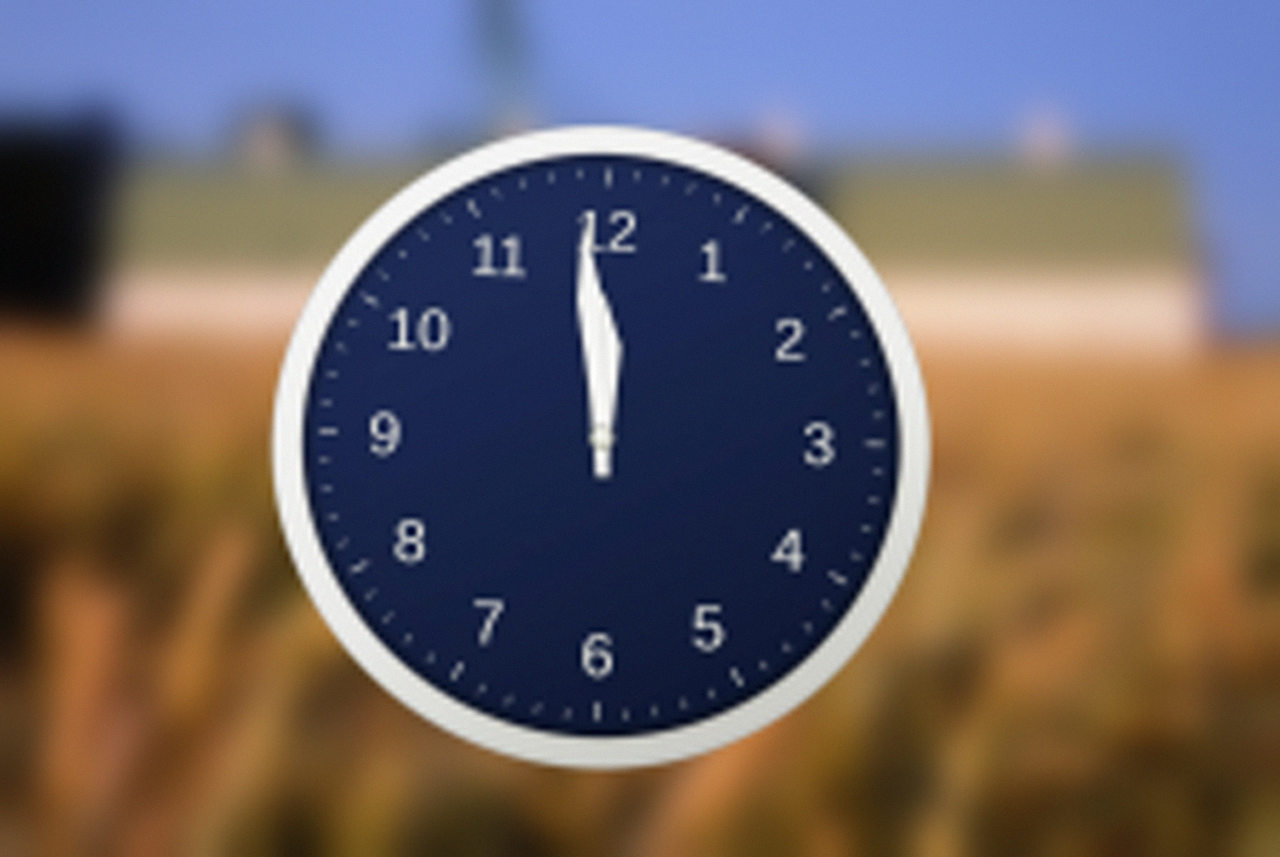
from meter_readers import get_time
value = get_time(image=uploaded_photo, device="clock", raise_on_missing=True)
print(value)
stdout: 11:59
